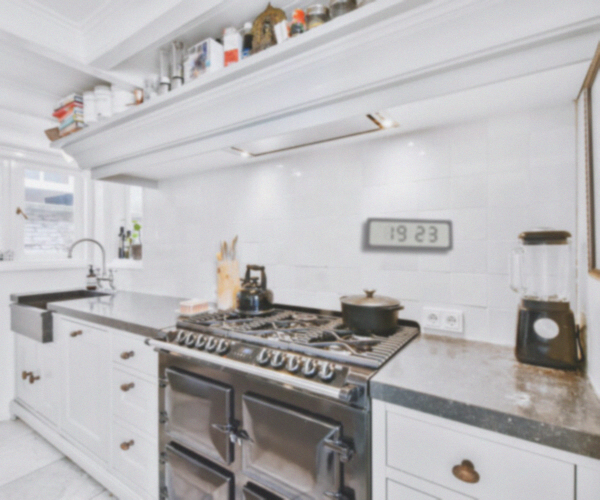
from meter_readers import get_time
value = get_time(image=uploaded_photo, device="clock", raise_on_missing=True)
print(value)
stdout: 19:23
